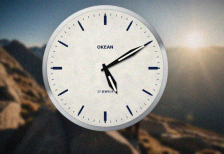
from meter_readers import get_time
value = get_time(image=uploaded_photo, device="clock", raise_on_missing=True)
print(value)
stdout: 5:10
